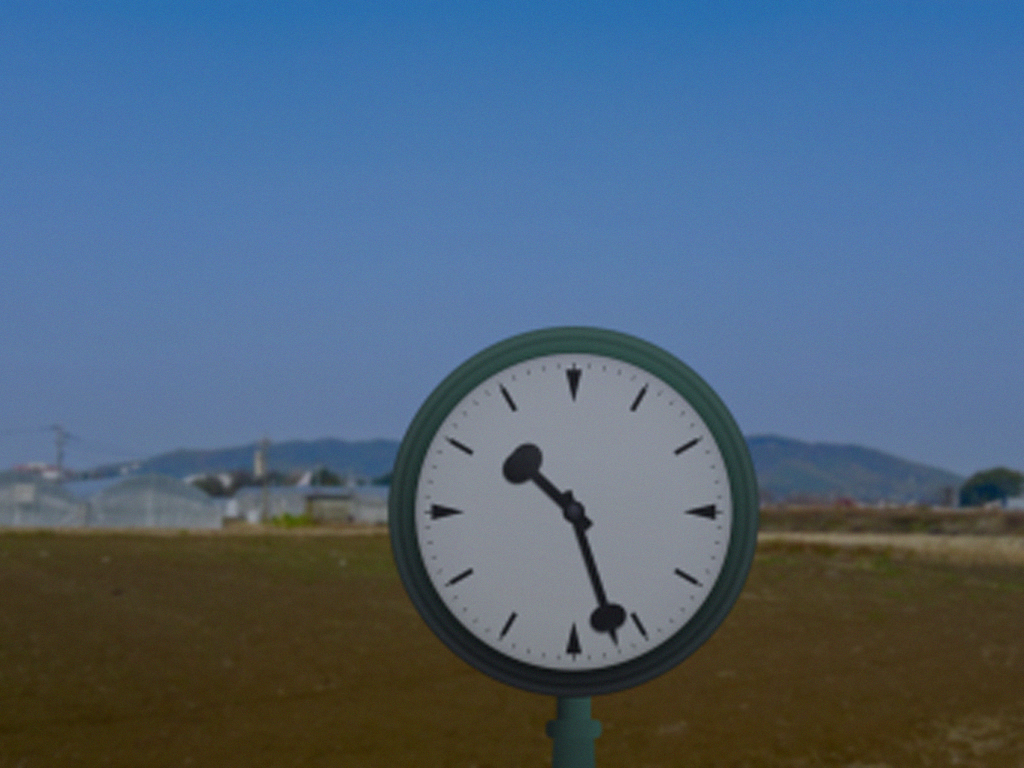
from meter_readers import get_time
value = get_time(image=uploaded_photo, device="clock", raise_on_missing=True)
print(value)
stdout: 10:27
